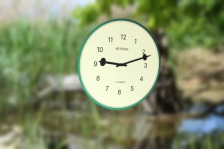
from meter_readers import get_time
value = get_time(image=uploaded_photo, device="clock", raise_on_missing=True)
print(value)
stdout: 9:12
